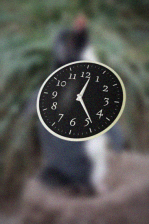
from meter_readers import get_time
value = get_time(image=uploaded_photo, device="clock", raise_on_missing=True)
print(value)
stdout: 12:24
